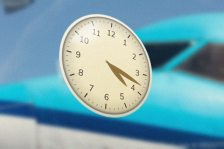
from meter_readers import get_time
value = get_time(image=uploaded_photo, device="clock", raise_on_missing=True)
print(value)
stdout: 4:18
